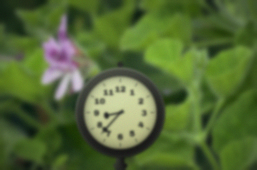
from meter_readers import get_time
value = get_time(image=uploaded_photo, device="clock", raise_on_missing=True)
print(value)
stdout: 8:37
